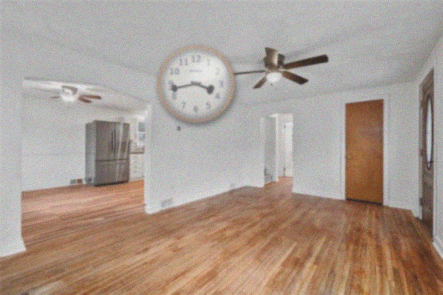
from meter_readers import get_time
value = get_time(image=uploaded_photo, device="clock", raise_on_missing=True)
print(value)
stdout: 3:43
